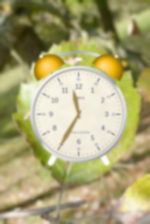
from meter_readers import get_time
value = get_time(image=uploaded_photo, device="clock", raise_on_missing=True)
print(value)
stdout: 11:35
